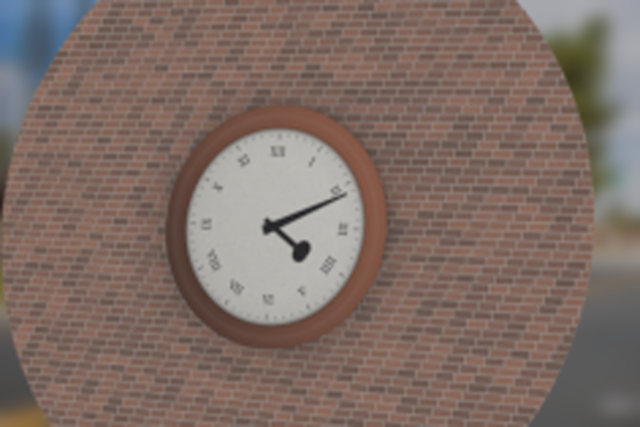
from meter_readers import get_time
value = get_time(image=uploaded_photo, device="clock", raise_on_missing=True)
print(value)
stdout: 4:11
